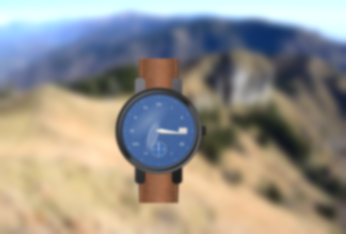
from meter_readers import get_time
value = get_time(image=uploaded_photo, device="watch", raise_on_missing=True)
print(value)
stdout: 3:16
